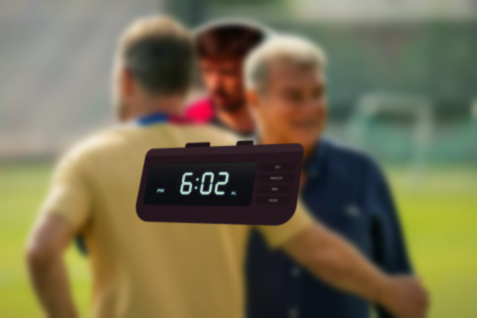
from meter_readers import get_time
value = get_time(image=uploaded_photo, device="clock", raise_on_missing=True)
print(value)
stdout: 6:02
